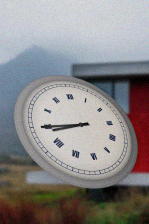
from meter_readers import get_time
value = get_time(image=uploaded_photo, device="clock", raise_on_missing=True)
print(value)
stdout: 8:45
